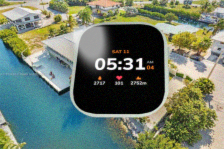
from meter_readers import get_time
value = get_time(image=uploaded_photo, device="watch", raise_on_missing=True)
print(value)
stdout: 5:31
